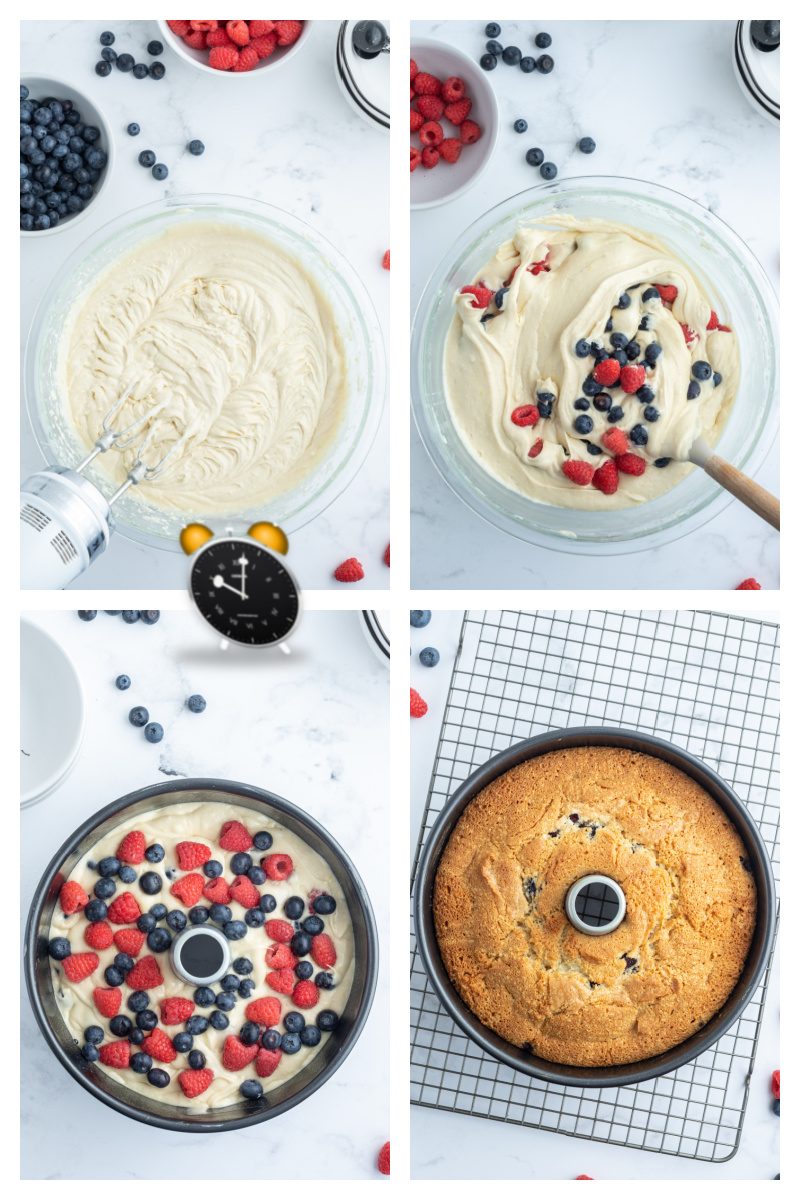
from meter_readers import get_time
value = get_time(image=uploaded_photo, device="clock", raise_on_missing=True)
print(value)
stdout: 10:02
